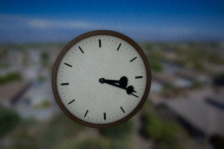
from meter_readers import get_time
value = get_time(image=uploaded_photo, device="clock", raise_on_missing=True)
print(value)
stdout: 3:19
